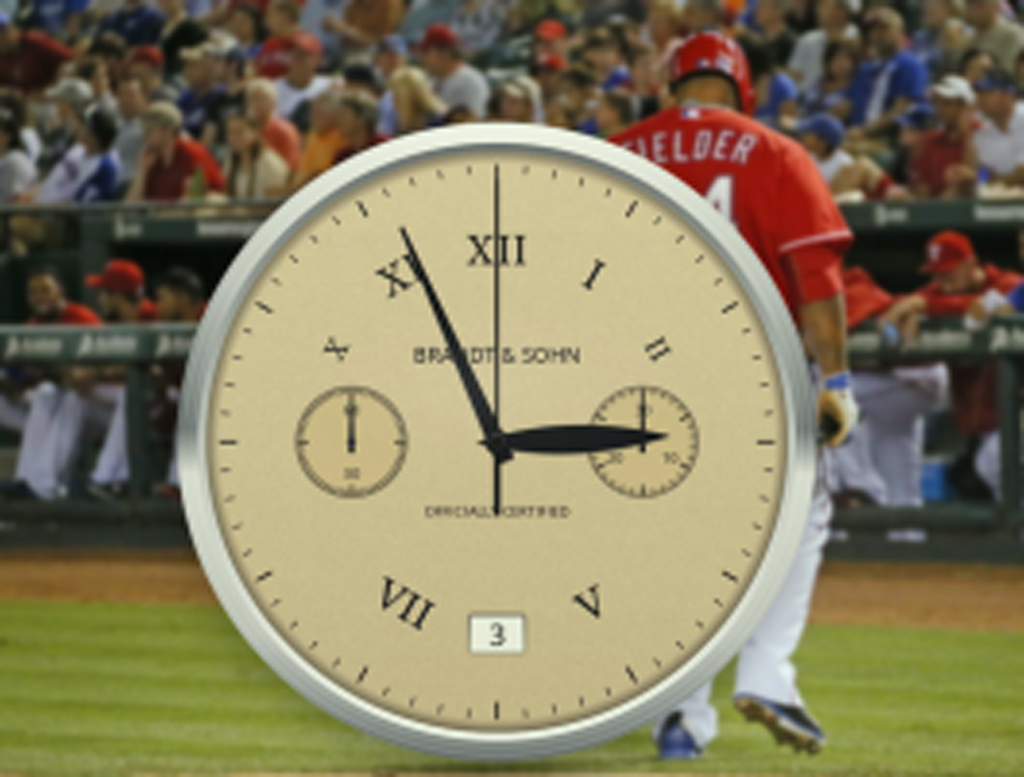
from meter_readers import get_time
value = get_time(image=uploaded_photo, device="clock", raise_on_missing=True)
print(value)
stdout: 2:56
